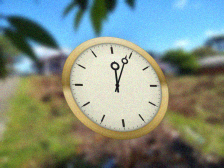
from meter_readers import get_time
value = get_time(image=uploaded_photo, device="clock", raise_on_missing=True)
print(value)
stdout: 12:04
